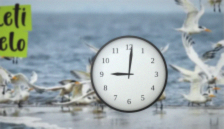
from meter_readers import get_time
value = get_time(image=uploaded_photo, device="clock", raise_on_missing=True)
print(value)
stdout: 9:01
